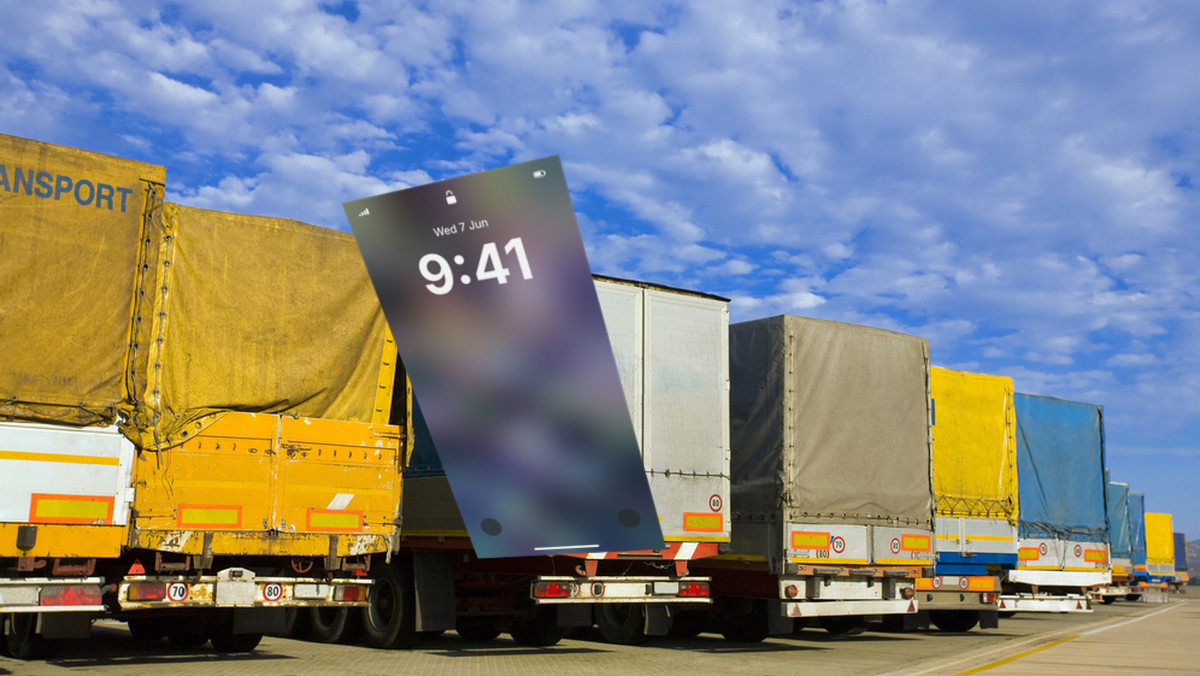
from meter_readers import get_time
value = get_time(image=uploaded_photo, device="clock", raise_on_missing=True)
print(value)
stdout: 9:41
